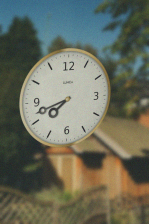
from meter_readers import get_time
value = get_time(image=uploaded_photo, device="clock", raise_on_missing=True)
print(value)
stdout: 7:42
